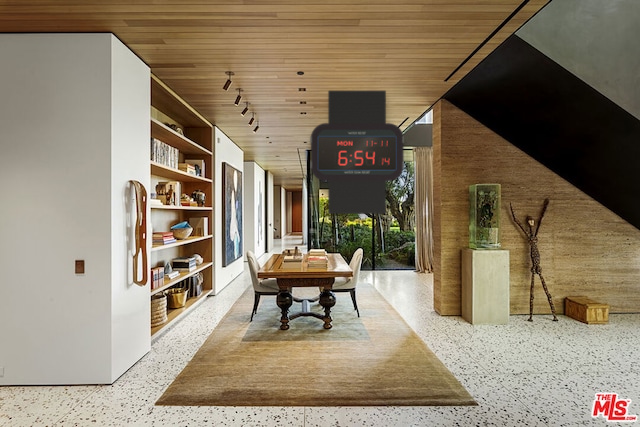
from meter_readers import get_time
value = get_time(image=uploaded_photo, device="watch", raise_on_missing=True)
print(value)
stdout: 6:54
